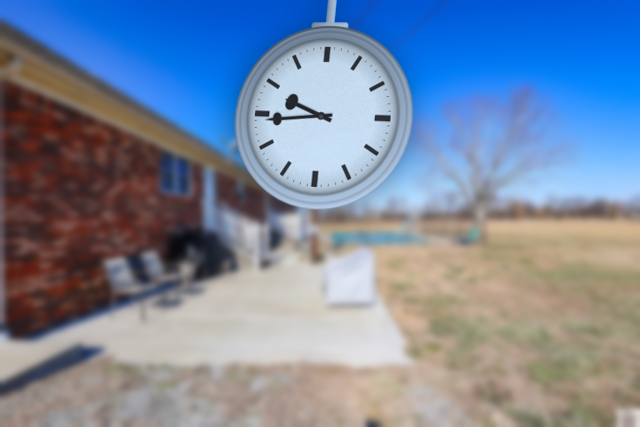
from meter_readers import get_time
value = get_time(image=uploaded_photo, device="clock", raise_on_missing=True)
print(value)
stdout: 9:44
